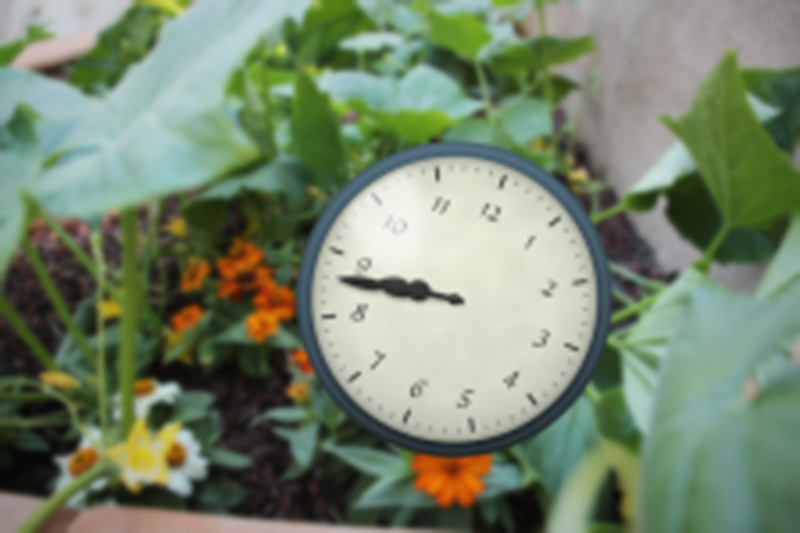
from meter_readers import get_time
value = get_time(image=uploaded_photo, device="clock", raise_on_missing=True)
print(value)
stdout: 8:43
